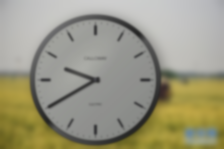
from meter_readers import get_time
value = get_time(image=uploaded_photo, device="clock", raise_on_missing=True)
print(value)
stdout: 9:40
